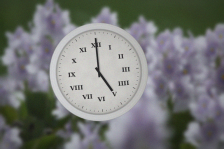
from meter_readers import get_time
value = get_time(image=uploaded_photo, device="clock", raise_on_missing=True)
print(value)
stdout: 5:00
